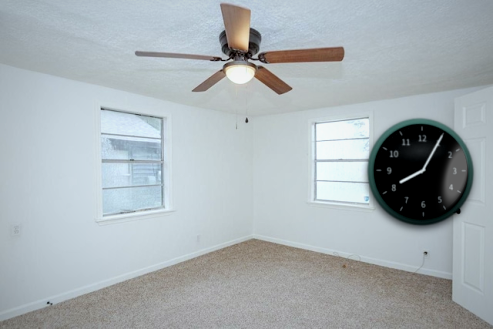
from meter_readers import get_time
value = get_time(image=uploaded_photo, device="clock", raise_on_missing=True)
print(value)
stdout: 8:05
